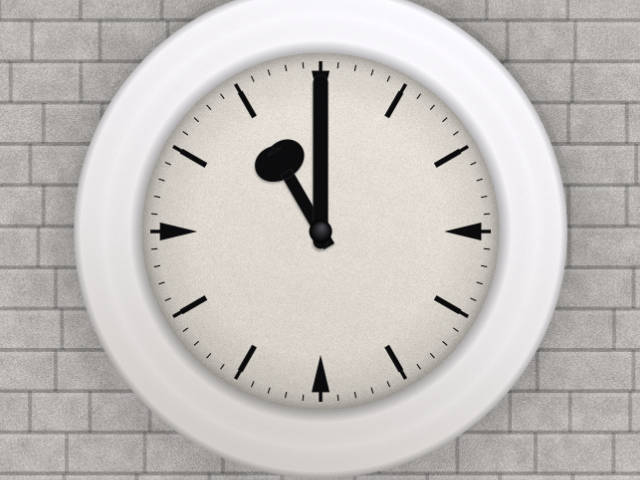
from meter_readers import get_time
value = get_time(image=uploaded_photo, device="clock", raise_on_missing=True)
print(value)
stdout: 11:00
